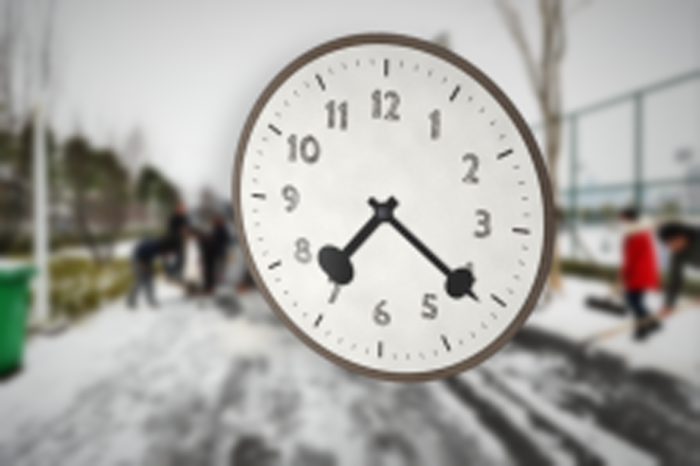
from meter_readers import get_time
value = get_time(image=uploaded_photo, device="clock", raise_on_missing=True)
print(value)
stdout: 7:21
